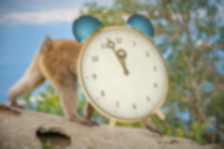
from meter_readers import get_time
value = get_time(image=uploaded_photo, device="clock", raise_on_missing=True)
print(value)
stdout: 11:57
